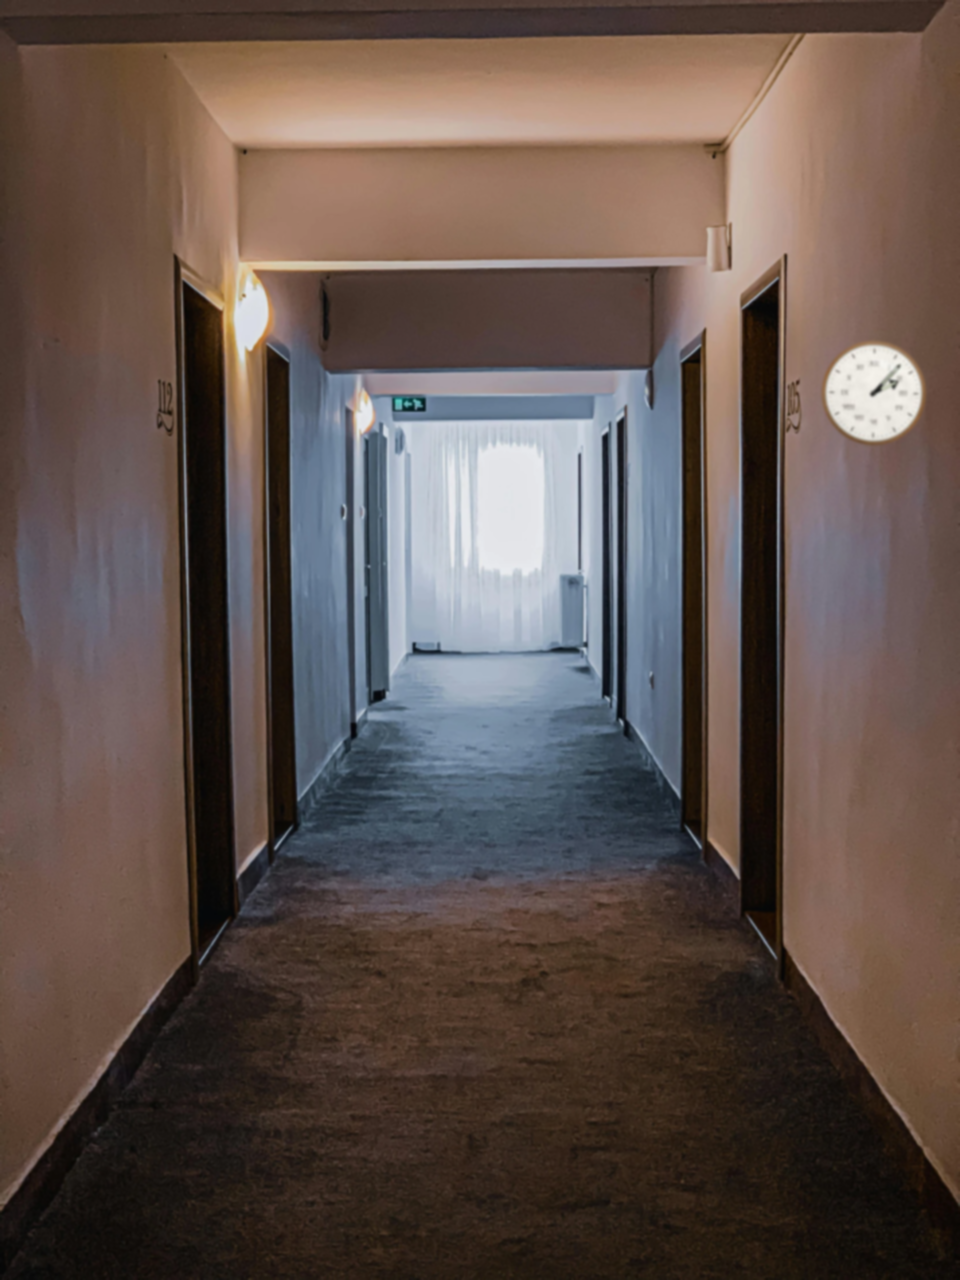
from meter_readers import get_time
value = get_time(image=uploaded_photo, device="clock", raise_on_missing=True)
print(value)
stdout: 2:07
